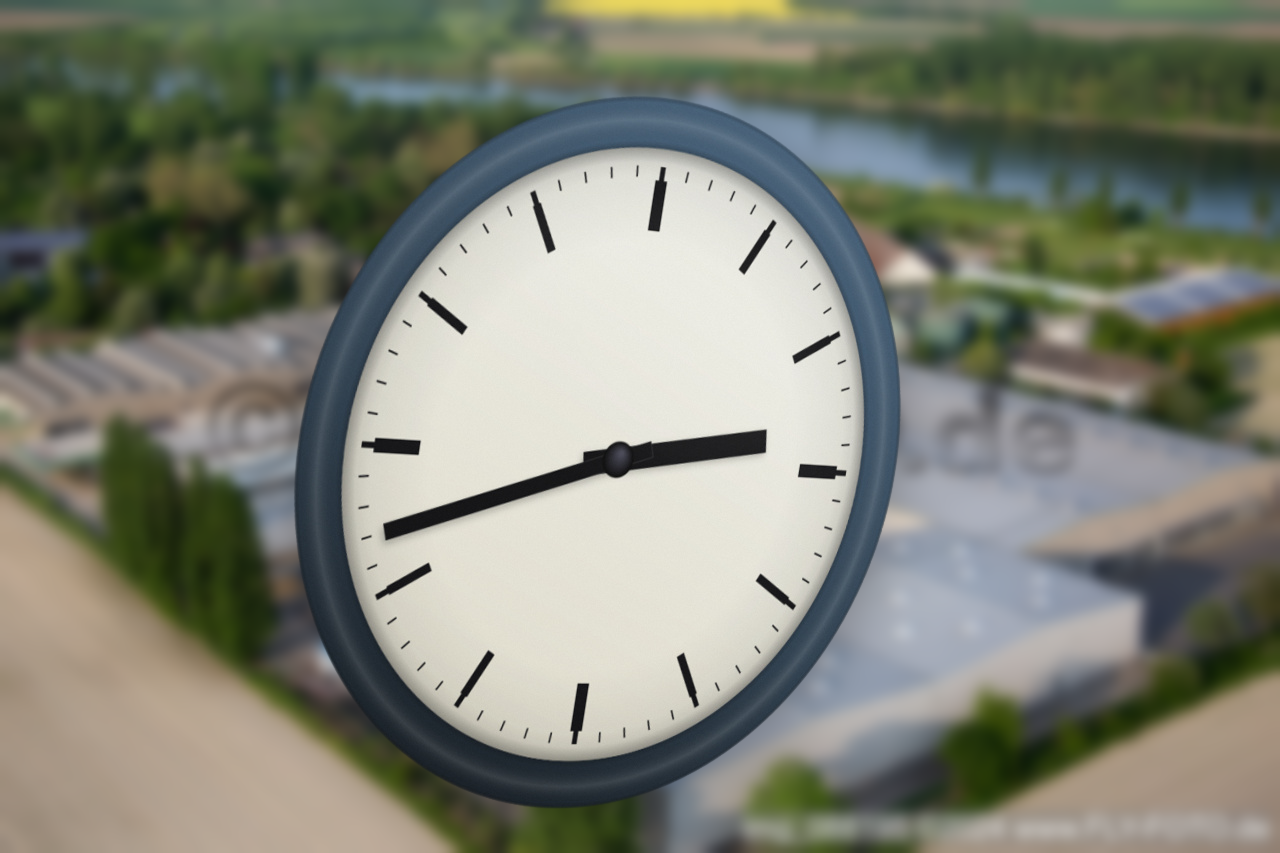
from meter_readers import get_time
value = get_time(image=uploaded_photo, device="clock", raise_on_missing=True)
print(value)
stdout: 2:42
